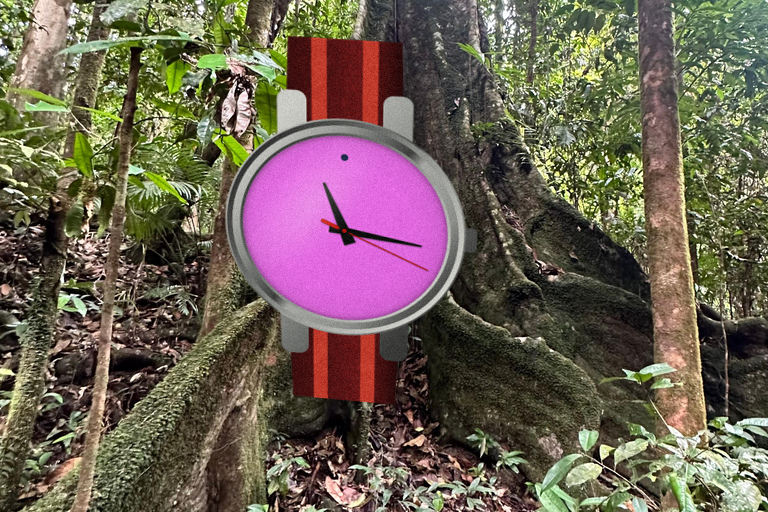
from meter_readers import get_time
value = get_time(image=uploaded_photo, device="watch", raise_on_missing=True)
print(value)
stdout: 11:16:19
